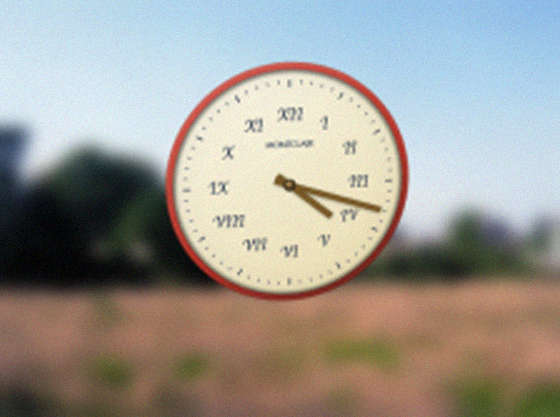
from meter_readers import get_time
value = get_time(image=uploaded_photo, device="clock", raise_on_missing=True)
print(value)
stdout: 4:18
